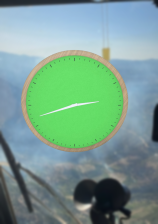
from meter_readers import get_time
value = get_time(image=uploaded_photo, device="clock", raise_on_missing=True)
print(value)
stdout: 2:42
